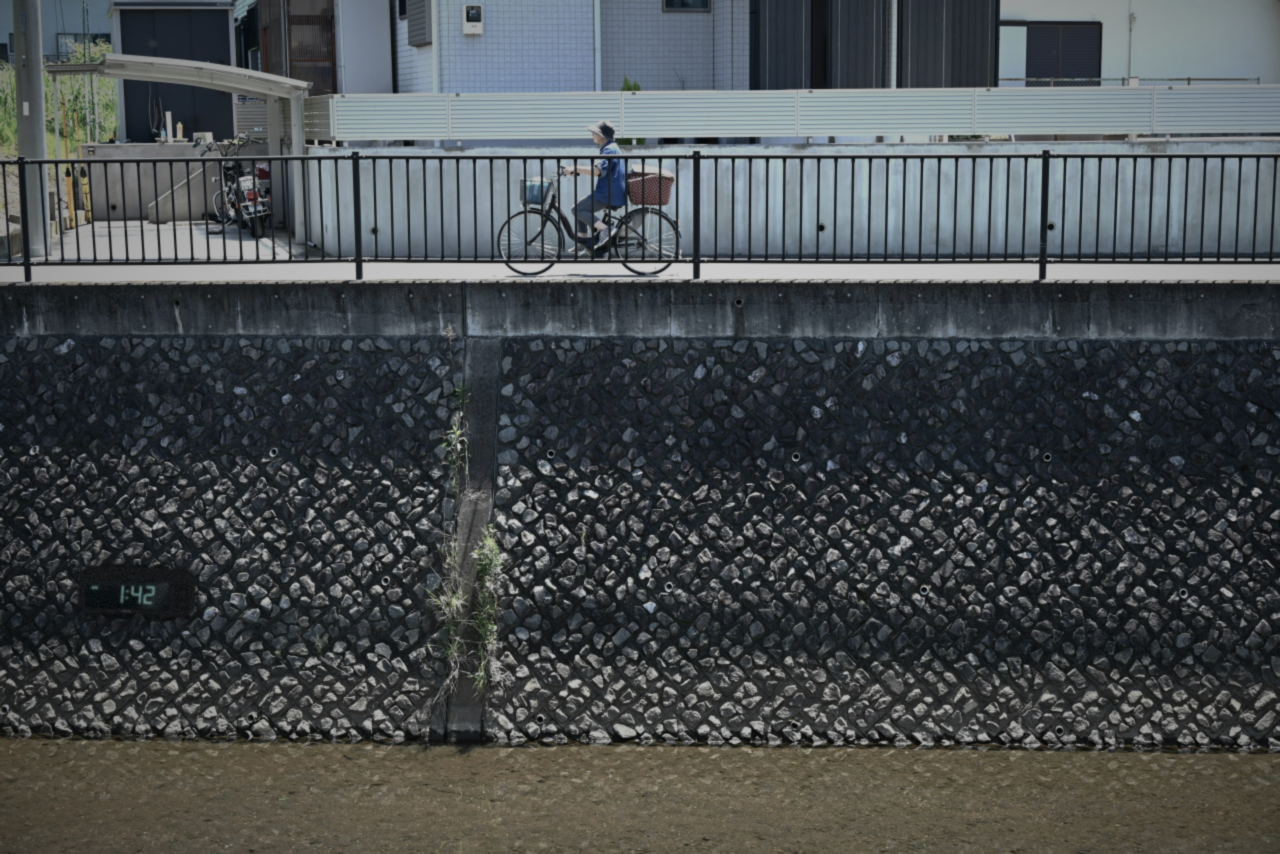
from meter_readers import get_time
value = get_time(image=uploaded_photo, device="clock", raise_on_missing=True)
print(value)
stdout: 1:42
